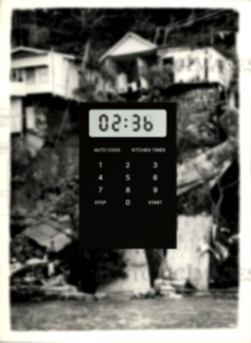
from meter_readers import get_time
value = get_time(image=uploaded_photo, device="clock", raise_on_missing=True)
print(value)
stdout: 2:36
